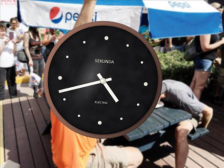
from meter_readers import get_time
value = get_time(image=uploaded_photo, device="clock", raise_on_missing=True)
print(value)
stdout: 4:42
